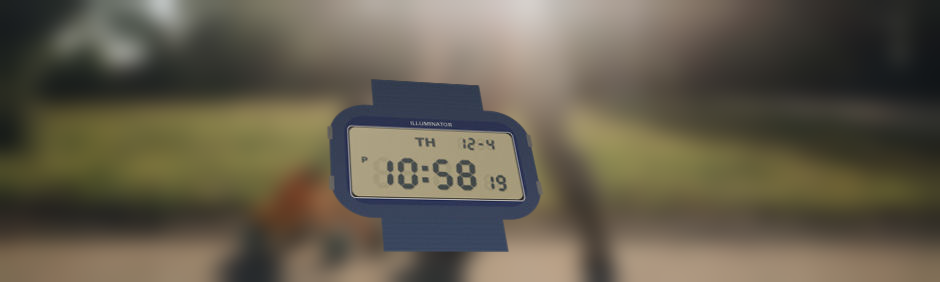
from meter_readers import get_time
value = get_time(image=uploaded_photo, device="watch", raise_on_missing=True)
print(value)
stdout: 10:58:19
